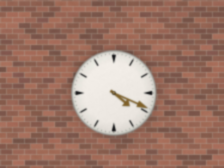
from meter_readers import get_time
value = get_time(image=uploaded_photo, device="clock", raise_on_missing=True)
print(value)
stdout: 4:19
